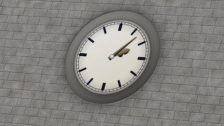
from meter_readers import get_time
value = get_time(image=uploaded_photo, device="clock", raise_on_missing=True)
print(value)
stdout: 2:07
